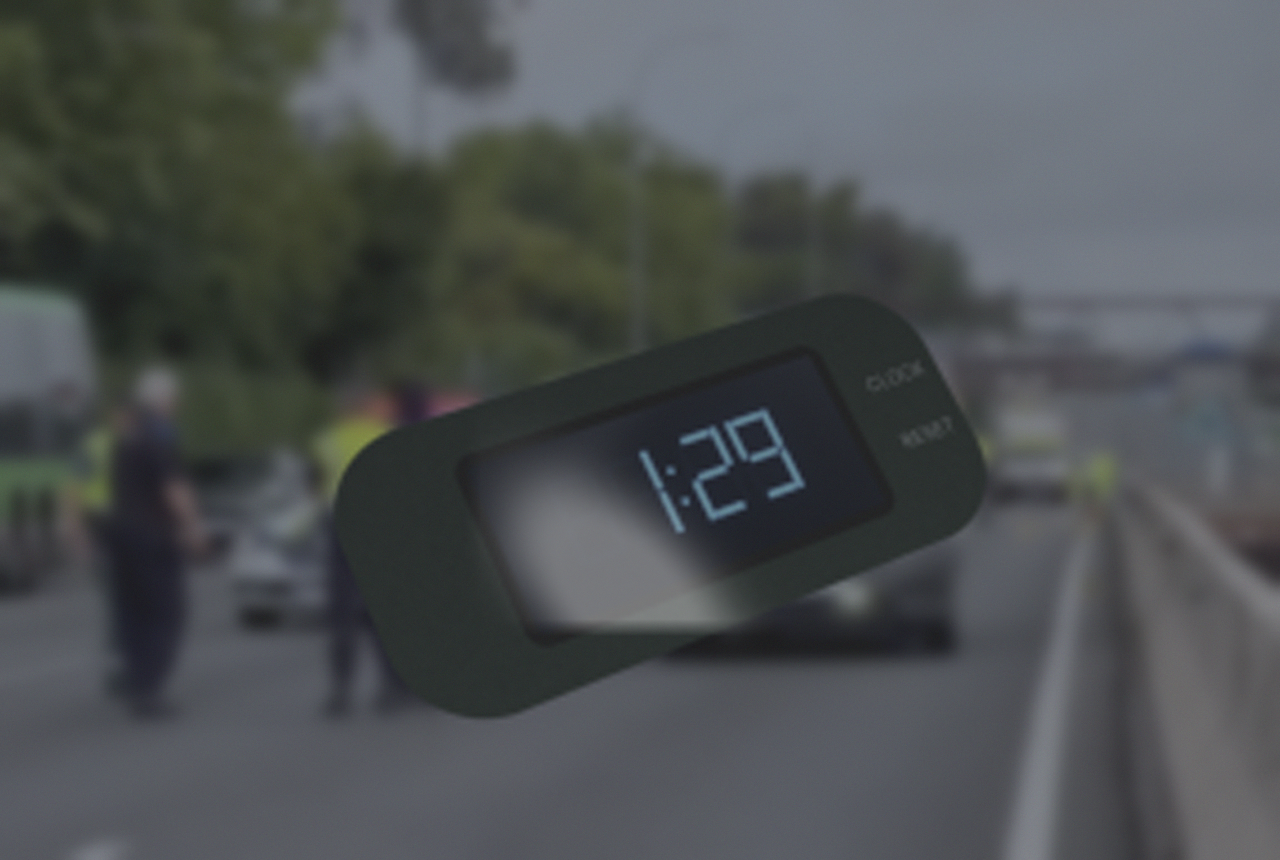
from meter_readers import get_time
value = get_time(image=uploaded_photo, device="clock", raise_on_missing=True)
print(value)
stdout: 1:29
